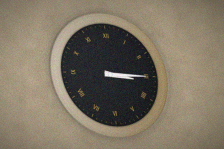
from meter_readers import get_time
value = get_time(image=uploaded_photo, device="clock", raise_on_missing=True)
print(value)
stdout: 3:15
